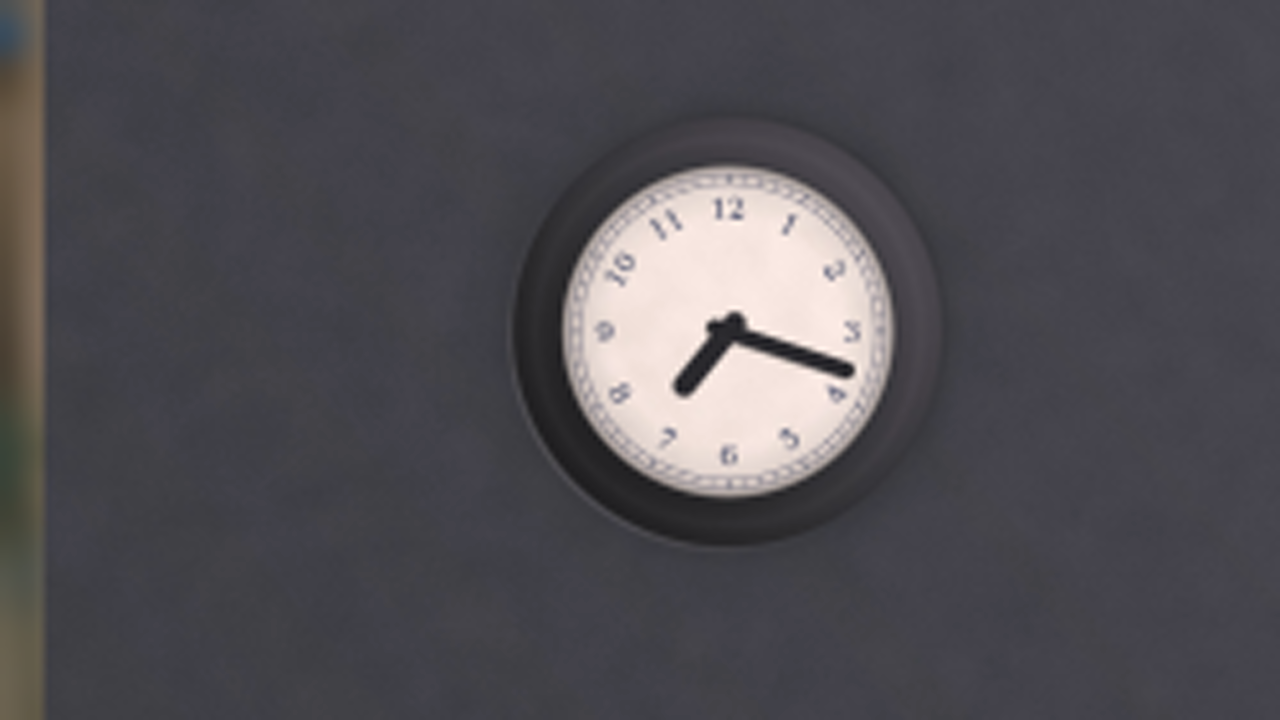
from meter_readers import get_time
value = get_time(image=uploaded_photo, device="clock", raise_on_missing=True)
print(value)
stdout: 7:18
